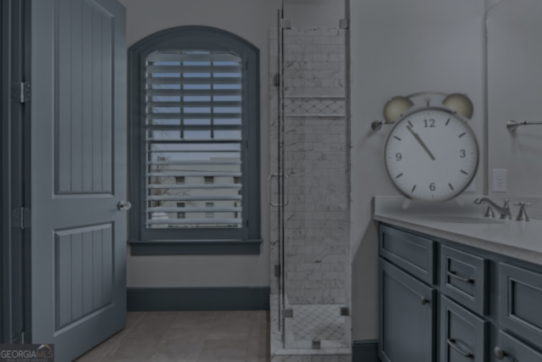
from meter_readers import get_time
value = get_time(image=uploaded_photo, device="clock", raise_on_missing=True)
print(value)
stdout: 10:54
